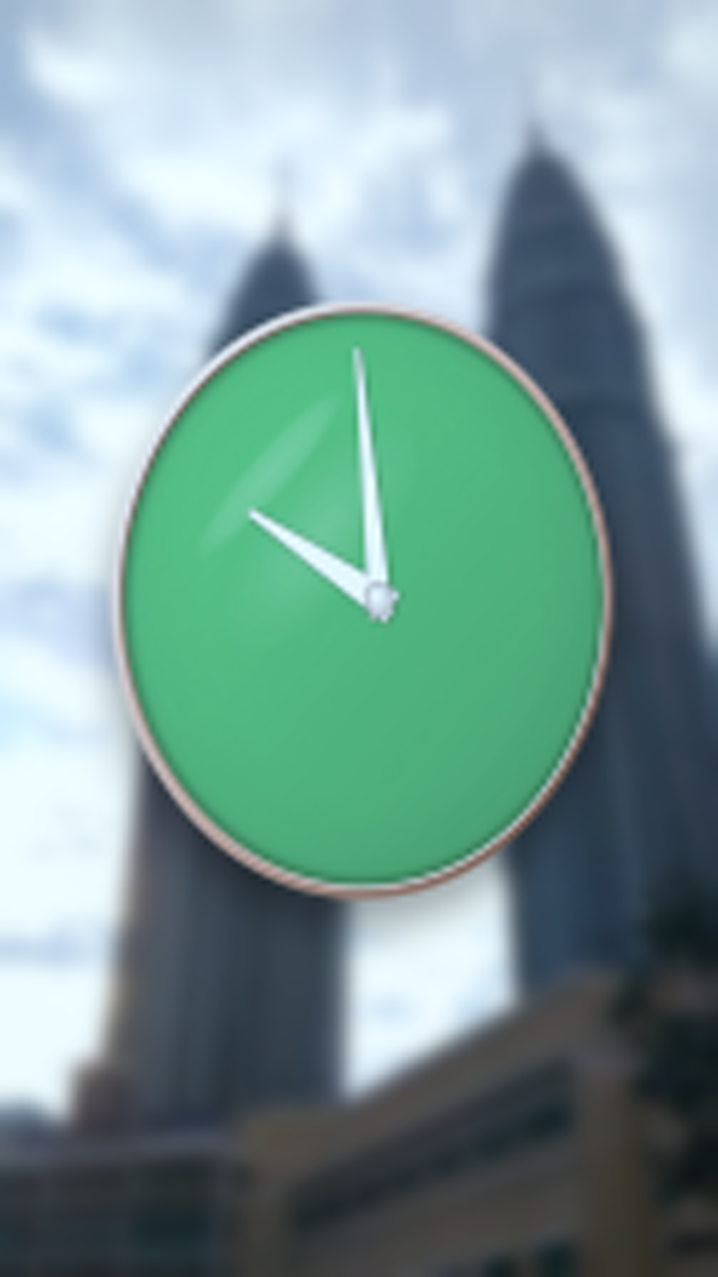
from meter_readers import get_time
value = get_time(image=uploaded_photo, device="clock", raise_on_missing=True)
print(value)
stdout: 9:59
